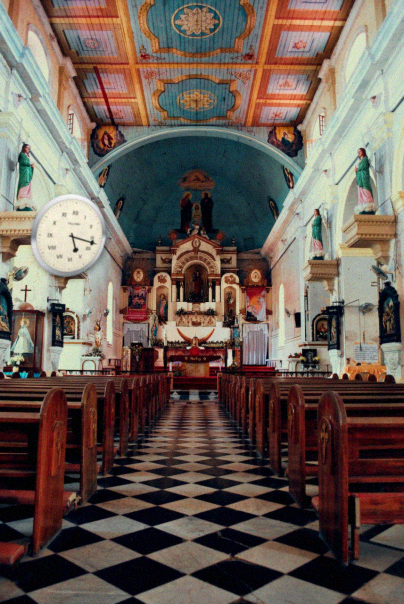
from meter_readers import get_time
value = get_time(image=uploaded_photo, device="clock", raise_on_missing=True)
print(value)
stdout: 5:17
